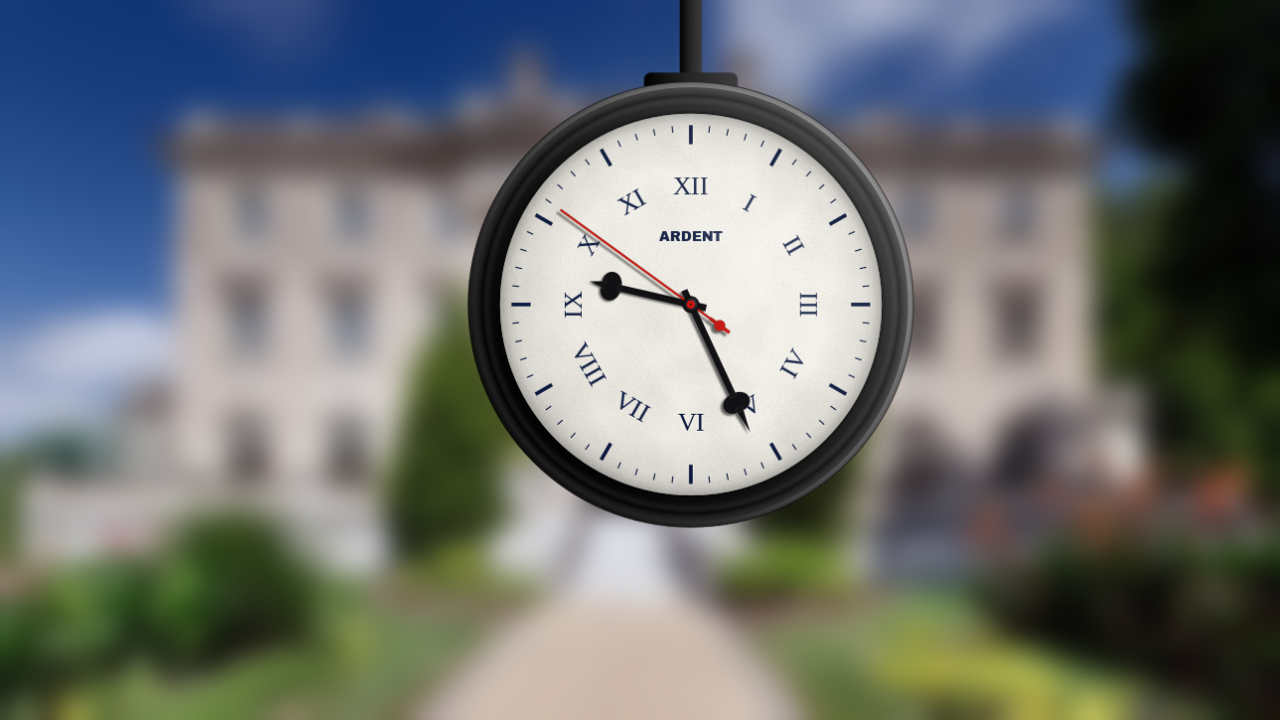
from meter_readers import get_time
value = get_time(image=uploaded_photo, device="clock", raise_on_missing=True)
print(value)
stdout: 9:25:51
